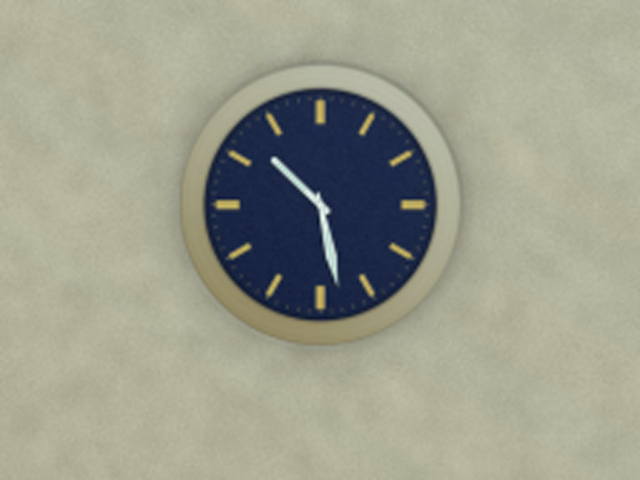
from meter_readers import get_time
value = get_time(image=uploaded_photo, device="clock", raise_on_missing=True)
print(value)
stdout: 10:28
